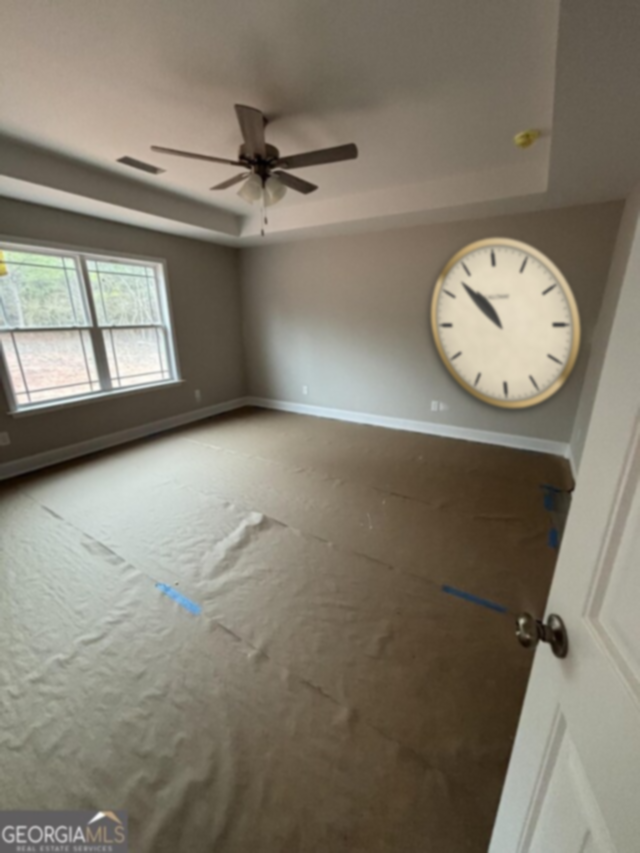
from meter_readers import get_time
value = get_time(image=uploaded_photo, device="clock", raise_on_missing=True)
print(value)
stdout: 10:53
